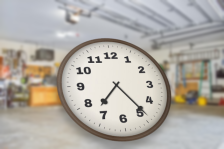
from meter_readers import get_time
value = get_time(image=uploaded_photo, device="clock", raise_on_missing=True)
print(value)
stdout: 7:24
